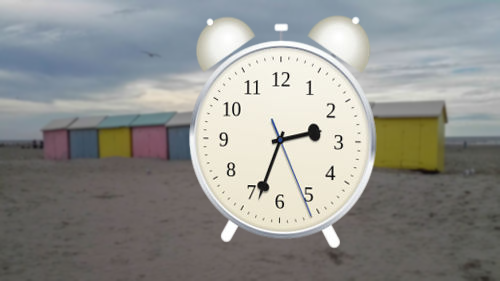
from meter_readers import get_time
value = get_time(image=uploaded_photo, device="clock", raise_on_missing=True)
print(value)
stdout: 2:33:26
